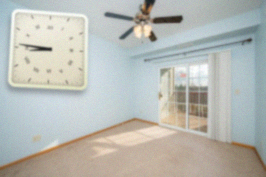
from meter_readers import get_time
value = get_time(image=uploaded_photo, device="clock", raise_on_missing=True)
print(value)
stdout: 8:46
